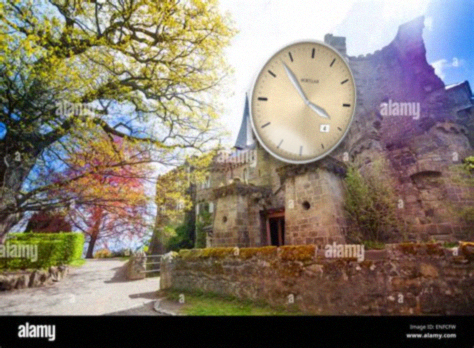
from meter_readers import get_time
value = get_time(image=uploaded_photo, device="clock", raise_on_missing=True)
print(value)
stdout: 3:53
